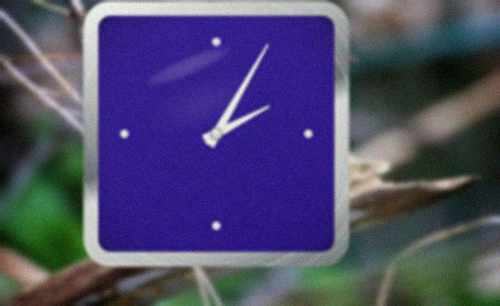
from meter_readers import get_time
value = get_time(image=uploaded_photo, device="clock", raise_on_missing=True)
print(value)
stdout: 2:05
